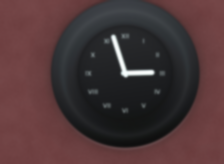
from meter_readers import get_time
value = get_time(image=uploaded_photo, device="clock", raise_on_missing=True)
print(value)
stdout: 2:57
